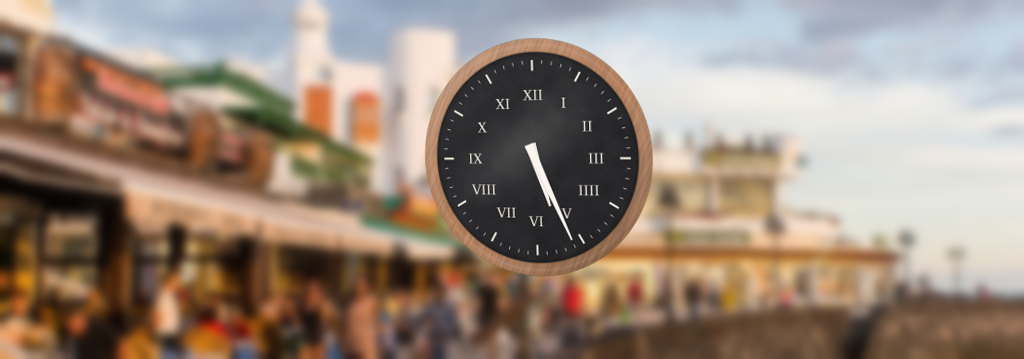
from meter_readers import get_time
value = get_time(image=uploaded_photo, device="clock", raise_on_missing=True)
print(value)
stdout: 5:26
